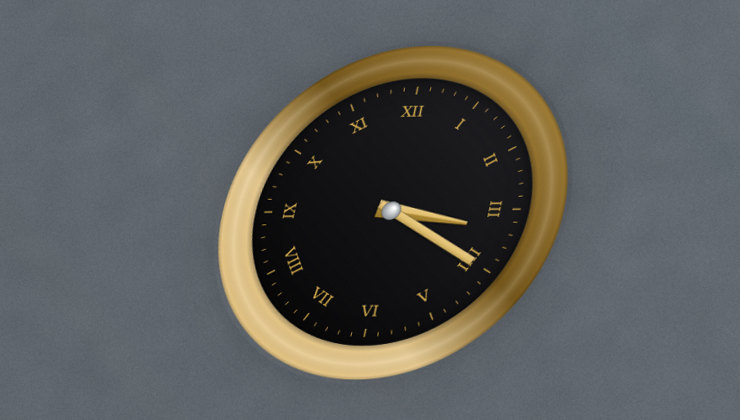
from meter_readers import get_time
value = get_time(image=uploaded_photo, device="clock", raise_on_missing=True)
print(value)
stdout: 3:20
